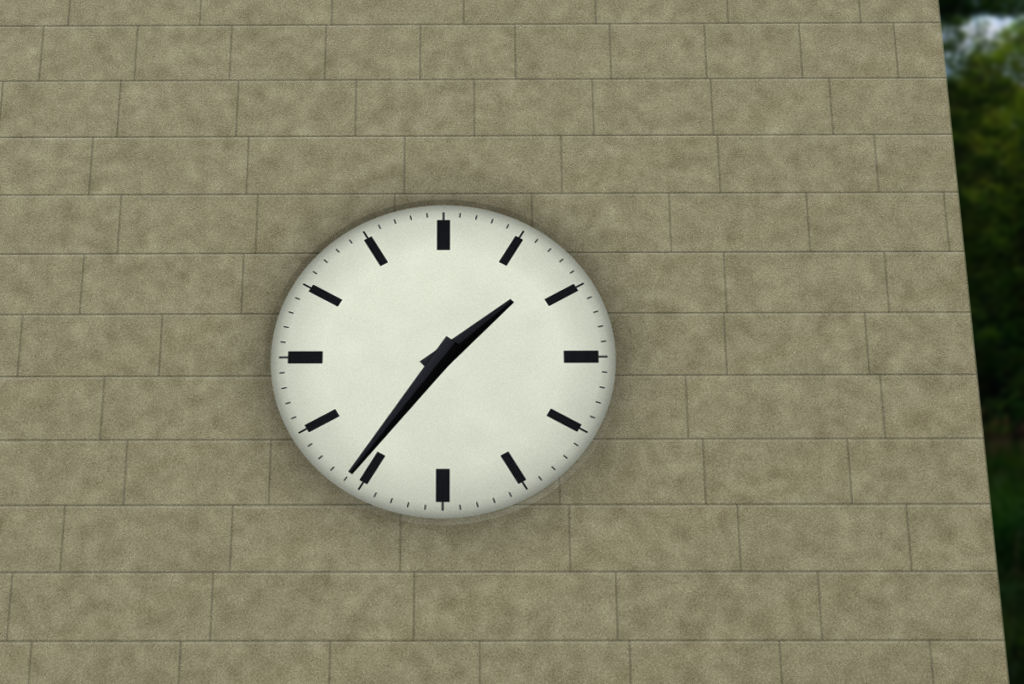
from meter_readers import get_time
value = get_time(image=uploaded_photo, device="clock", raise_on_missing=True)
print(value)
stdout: 1:36
